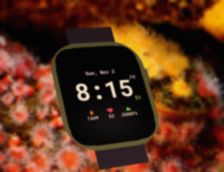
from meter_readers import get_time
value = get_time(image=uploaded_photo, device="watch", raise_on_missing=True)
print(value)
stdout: 8:15
